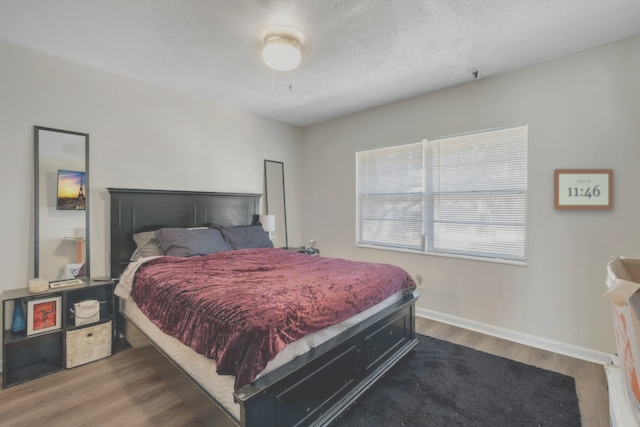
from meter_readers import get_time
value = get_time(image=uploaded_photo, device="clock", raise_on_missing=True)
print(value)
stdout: 11:46
